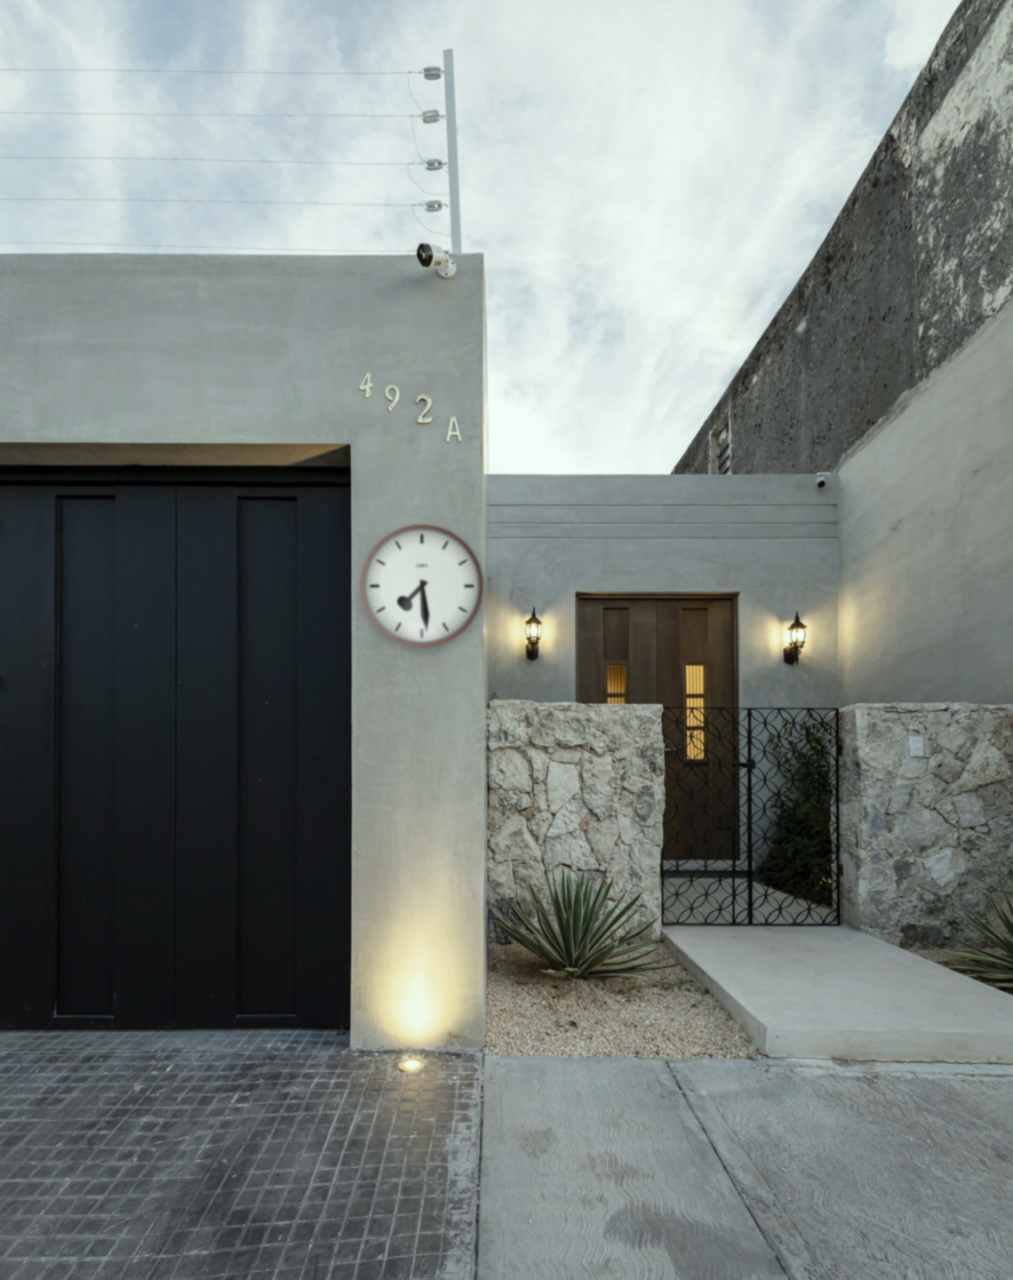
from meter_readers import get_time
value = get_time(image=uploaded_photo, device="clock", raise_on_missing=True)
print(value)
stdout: 7:29
